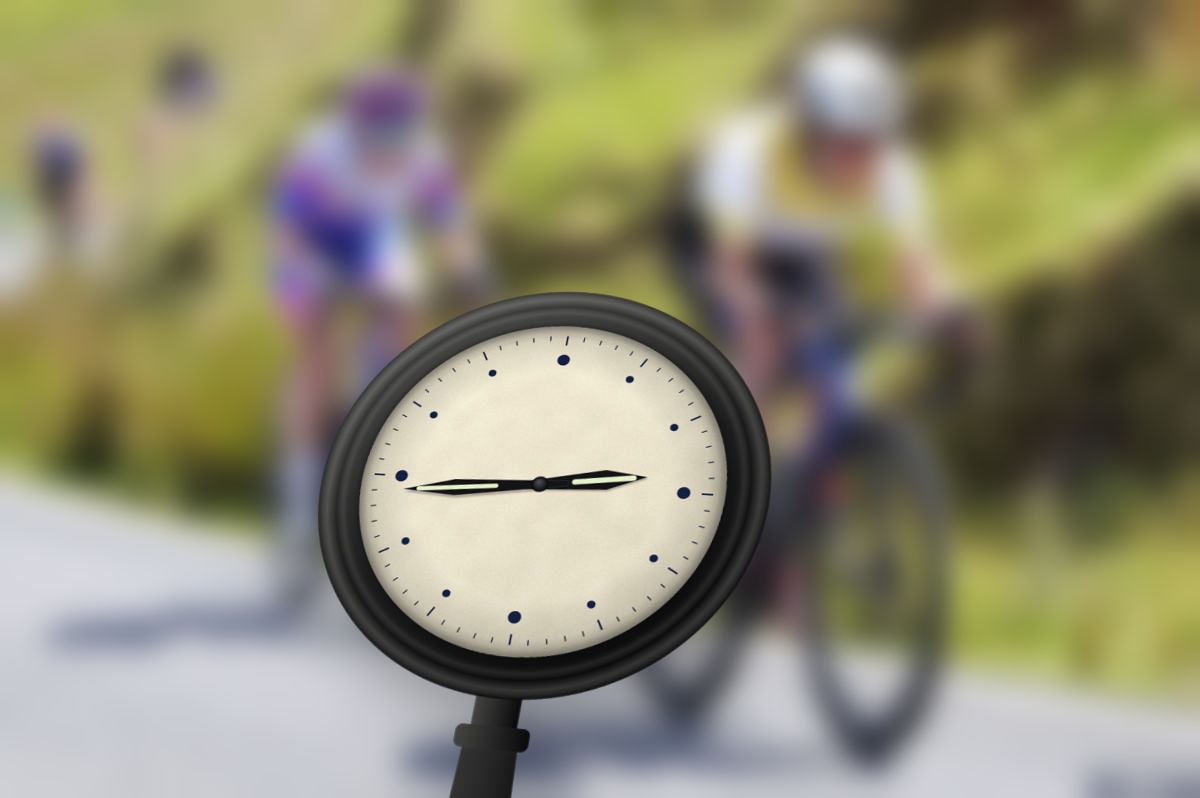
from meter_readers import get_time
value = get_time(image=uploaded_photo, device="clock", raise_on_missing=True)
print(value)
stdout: 2:44
